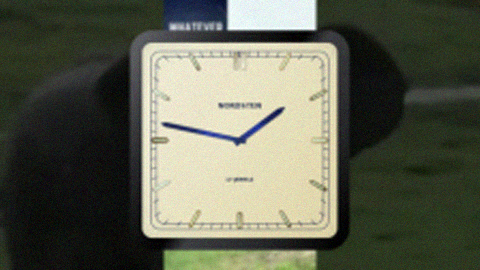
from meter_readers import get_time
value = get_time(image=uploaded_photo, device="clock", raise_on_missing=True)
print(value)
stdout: 1:47
